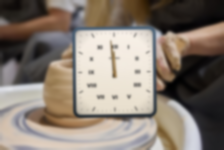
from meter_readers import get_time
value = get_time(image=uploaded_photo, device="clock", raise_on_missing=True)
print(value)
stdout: 11:59
